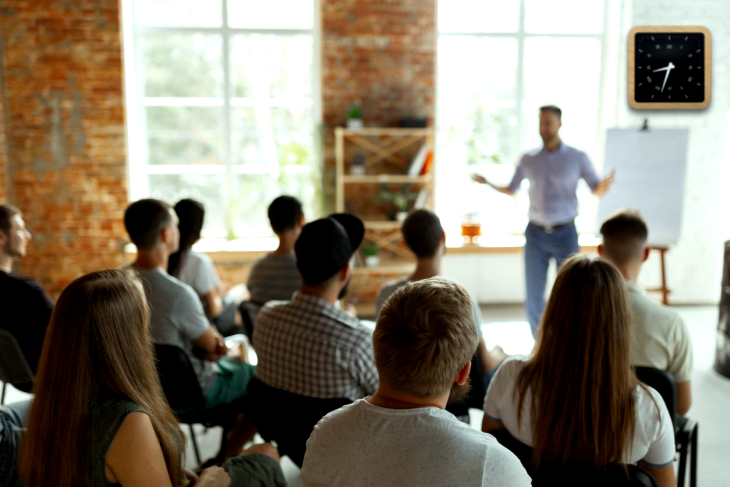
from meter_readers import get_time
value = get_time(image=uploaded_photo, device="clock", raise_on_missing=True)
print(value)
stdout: 8:33
